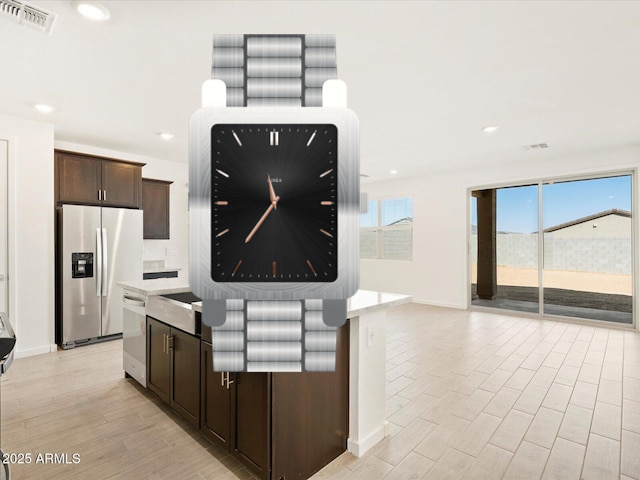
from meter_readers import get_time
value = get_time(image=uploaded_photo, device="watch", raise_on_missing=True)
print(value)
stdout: 11:36
